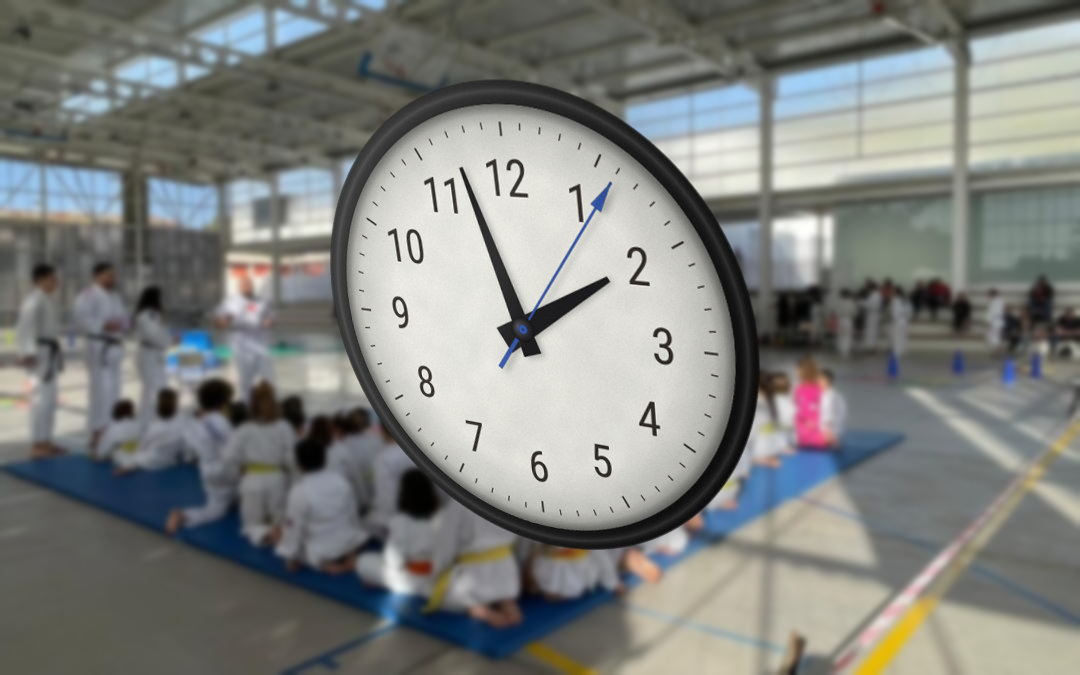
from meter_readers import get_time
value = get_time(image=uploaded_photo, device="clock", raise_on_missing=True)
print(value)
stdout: 1:57:06
